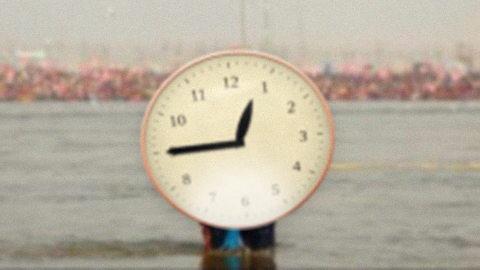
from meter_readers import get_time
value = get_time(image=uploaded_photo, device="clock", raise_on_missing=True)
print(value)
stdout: 12:45
